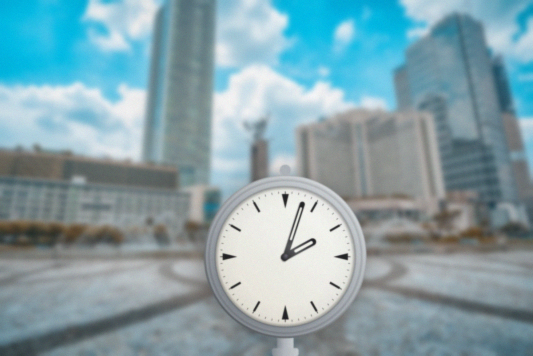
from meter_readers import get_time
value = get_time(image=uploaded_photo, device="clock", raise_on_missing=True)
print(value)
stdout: 2:03
